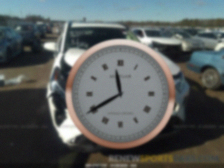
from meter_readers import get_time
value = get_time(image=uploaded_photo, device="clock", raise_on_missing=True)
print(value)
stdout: 11:40
